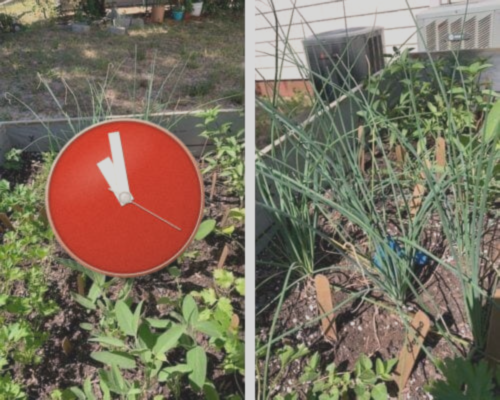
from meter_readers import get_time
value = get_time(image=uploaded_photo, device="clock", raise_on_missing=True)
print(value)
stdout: 10:58:20
